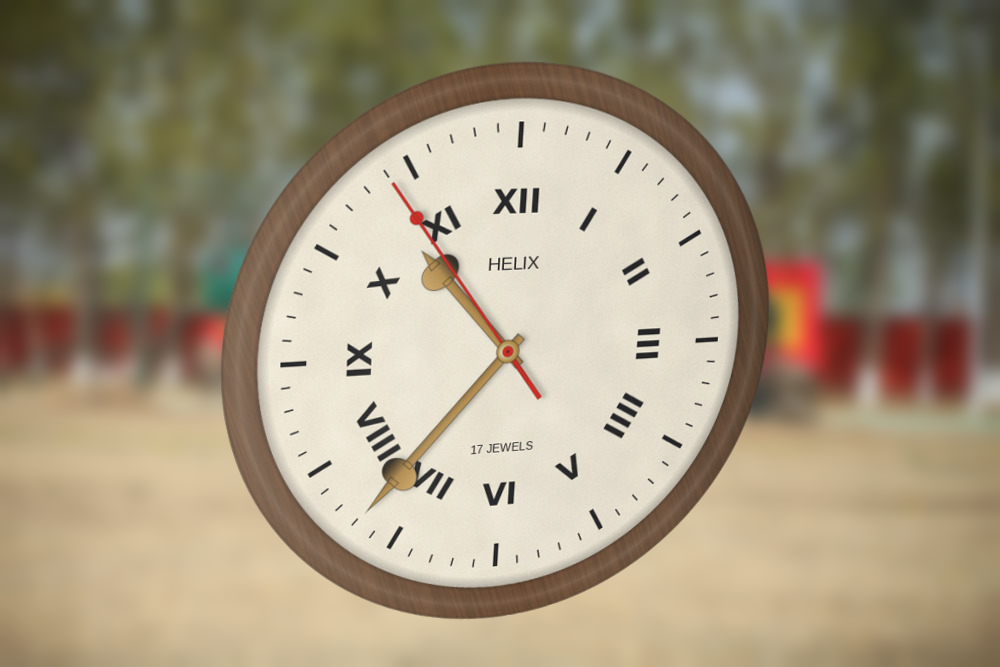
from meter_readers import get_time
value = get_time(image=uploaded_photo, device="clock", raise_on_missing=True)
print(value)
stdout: 10:36:54
